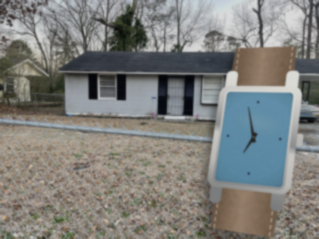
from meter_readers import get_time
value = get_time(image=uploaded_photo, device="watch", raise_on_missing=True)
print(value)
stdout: 6:57
